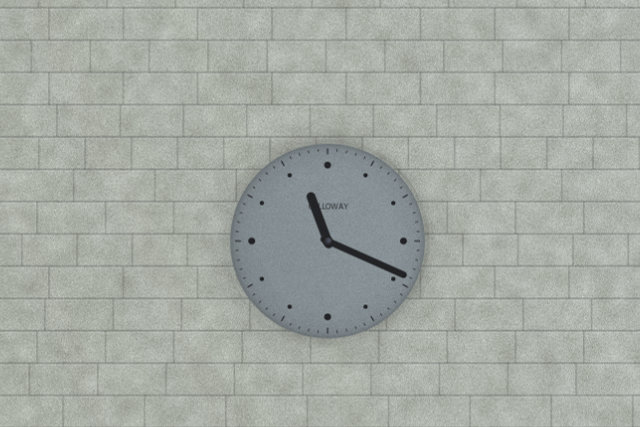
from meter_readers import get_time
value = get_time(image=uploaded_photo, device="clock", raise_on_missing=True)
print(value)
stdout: 11:19
